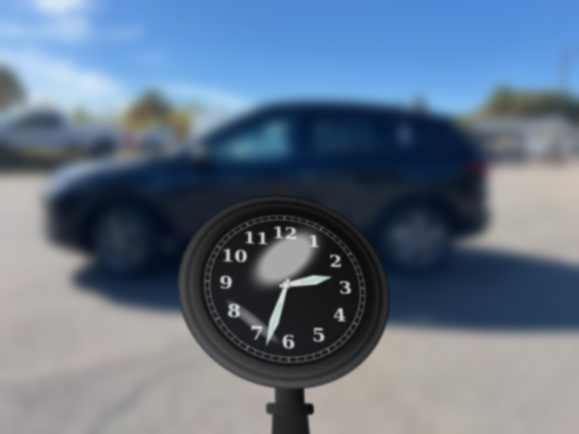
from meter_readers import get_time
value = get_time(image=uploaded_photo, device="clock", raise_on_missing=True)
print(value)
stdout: 2:33
